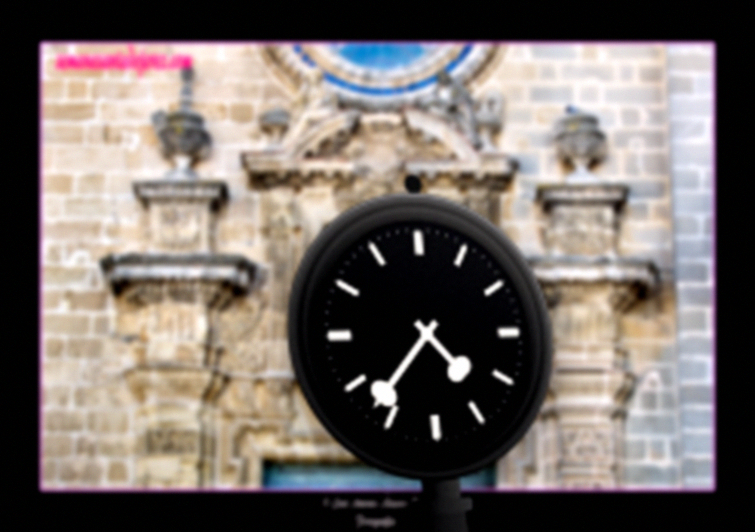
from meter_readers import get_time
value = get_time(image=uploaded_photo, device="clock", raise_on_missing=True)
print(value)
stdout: 4:37
